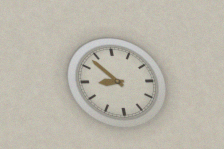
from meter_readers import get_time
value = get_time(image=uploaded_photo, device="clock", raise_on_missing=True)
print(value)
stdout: 8:53
